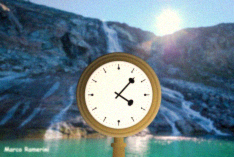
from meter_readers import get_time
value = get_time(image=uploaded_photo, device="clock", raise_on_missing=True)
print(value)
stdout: 4:07
